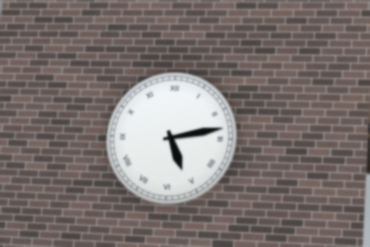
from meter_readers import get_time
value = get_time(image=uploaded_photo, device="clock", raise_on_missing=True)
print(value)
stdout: 5:13
